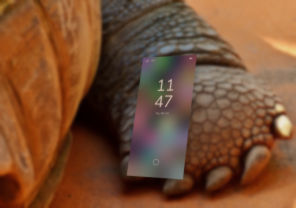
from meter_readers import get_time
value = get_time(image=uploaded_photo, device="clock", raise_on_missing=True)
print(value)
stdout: 11:47
